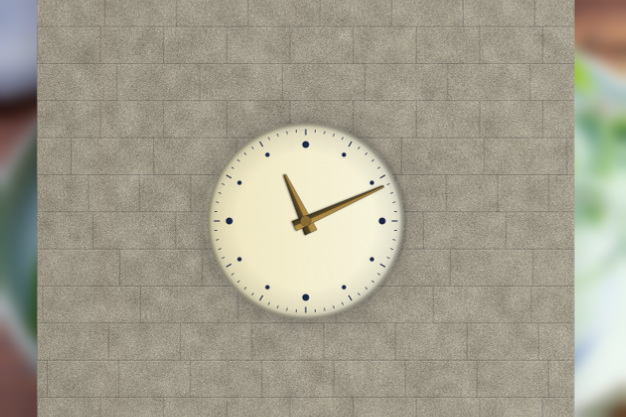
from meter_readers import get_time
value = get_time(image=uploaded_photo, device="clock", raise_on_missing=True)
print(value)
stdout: 11:11
